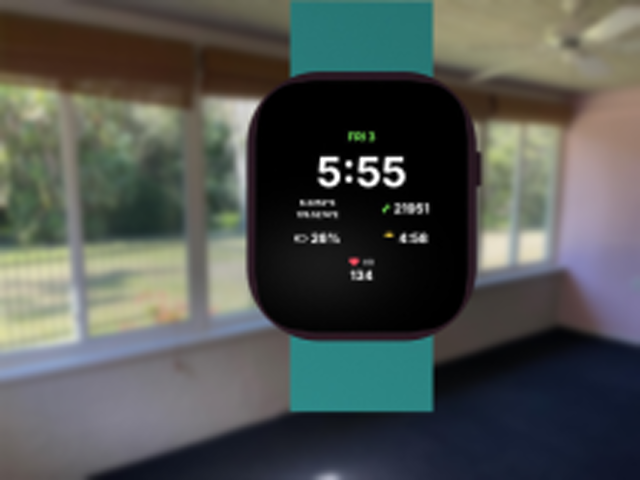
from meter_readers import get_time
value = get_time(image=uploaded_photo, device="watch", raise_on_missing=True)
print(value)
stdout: 5:55
